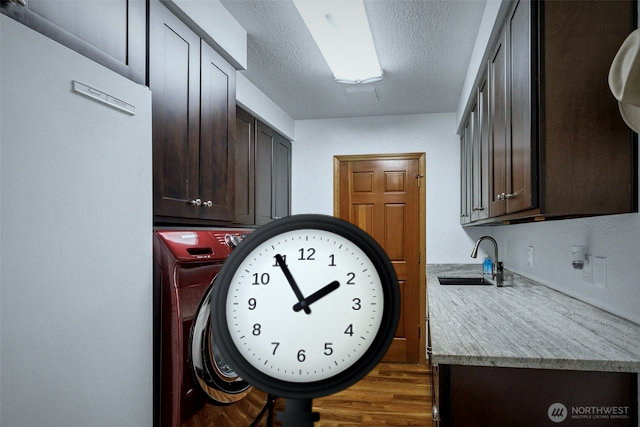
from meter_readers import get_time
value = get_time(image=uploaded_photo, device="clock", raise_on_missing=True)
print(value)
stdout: 1:55
